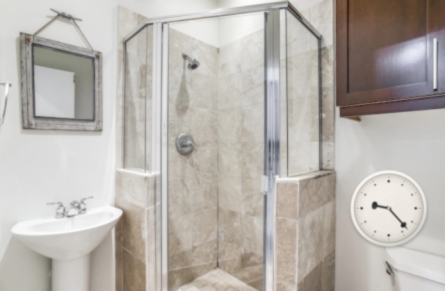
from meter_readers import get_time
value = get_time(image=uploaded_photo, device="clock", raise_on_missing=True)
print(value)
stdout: 9:23
